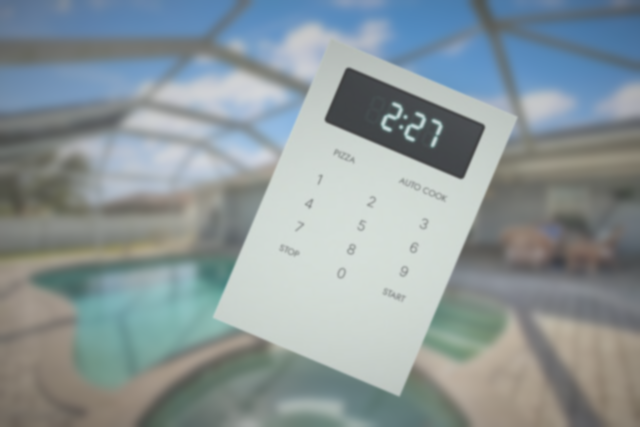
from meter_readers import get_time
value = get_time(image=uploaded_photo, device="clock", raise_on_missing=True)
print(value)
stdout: 2:27
